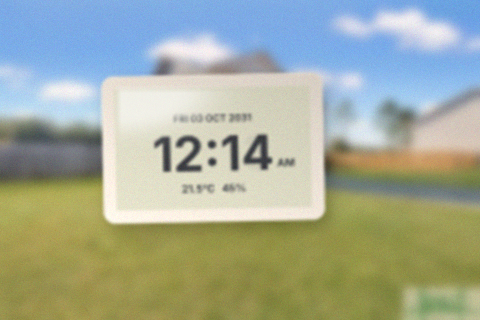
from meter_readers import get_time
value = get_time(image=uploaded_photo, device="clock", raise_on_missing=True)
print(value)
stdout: 12:14
